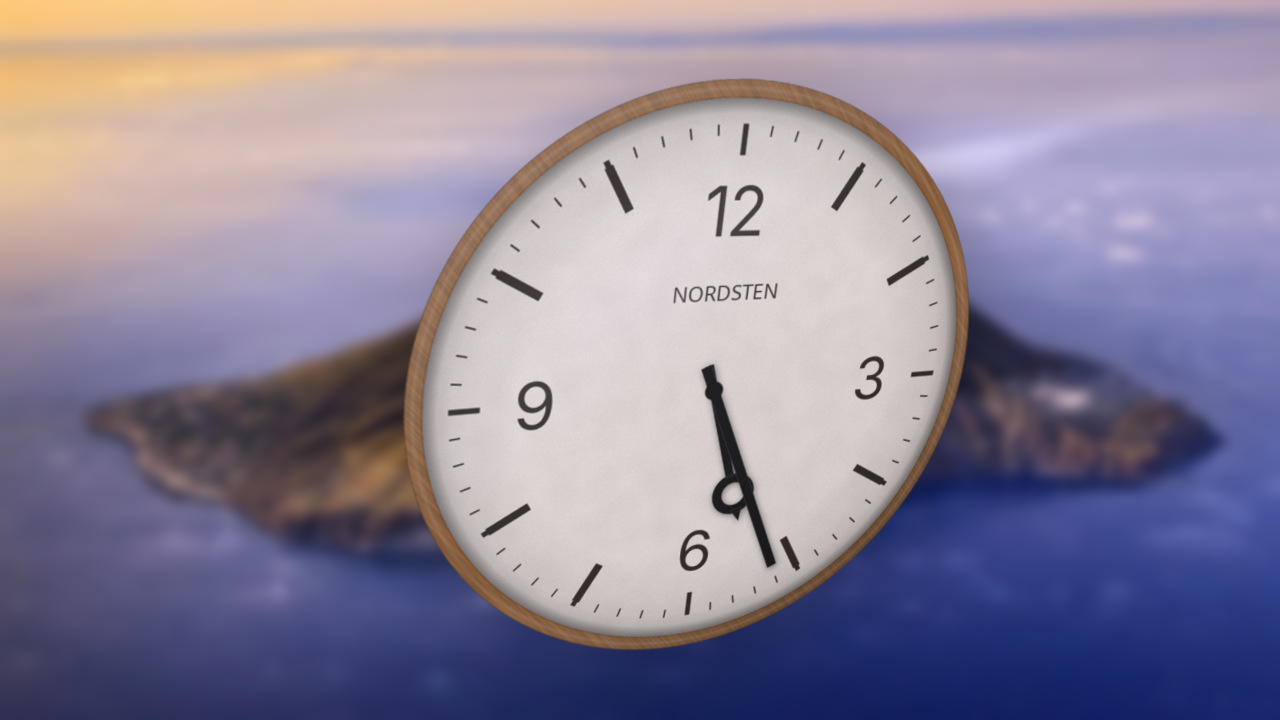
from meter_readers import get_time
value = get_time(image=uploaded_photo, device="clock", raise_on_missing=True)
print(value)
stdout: 5:26
